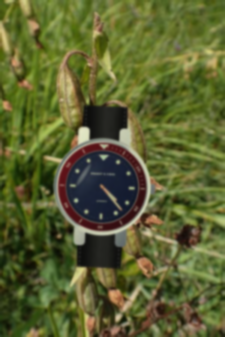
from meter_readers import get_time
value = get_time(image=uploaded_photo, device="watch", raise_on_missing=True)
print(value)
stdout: 4:23
